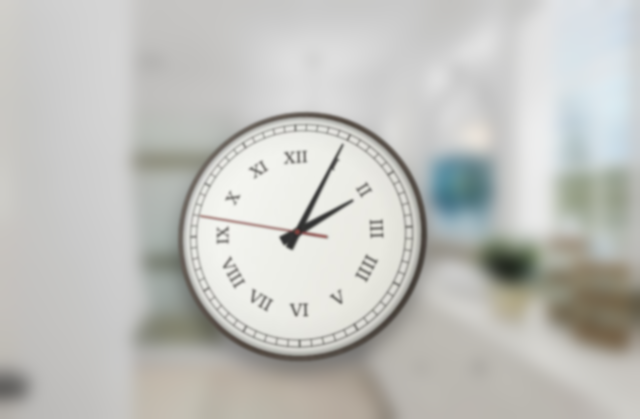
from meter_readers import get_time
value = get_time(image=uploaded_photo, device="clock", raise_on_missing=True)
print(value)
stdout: 2:04:47
